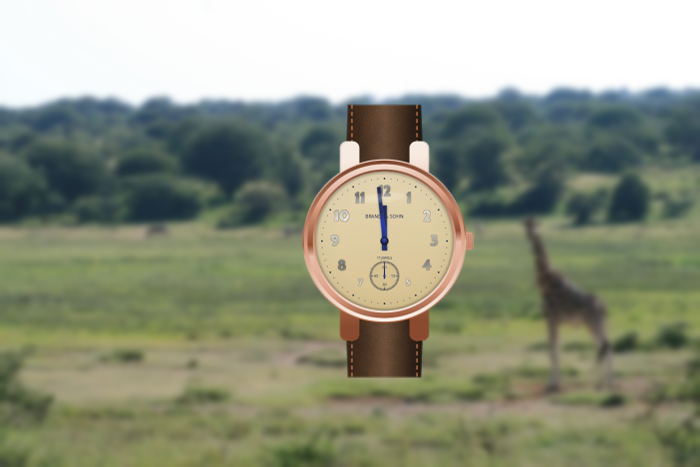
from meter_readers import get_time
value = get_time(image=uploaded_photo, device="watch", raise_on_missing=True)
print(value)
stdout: 11:59
